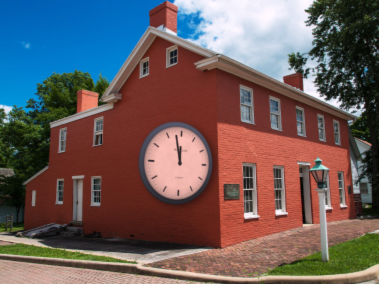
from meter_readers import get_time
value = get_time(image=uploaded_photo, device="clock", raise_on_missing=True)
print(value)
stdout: 11:58
